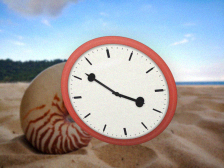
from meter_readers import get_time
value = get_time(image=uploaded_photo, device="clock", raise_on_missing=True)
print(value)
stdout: 3:52
